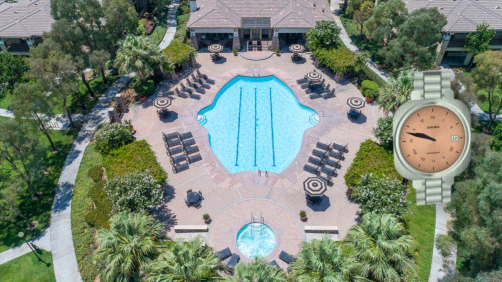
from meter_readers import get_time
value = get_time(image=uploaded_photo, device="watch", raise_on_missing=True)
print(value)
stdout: 9:48
